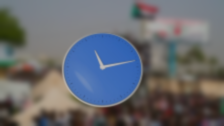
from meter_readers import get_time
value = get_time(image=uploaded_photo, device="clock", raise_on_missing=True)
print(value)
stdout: 11:13
